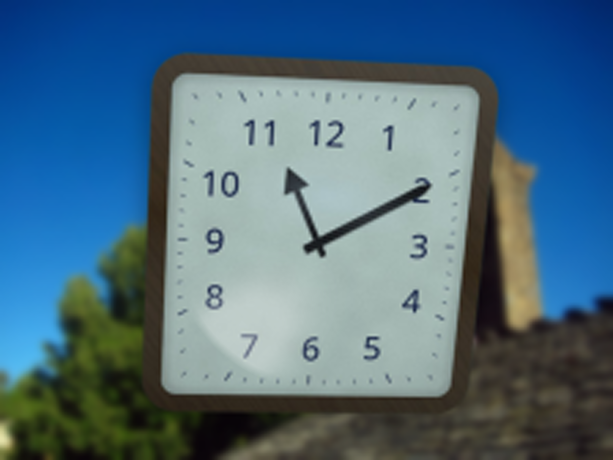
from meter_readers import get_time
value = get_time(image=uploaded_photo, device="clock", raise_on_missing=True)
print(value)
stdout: 11:10
